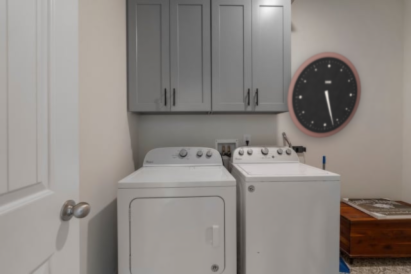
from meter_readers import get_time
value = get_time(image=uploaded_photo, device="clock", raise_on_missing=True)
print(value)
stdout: 5:27
